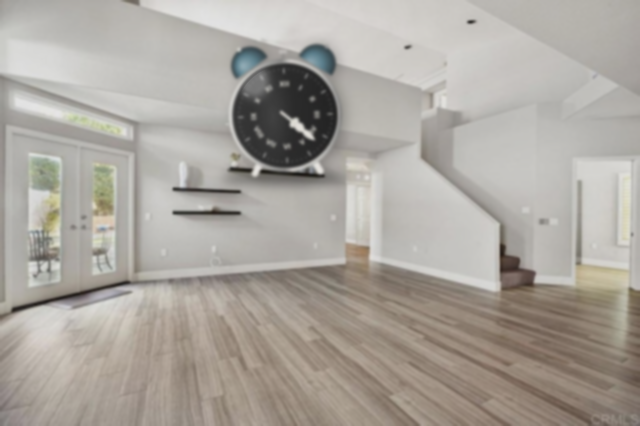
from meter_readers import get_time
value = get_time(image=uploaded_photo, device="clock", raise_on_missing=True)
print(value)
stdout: 4:22
